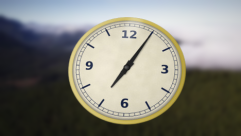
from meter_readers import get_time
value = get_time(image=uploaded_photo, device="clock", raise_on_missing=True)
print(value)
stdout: 7:05
